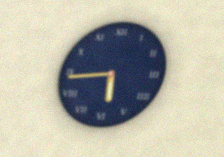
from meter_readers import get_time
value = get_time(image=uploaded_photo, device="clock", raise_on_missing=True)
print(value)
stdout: 5:44
